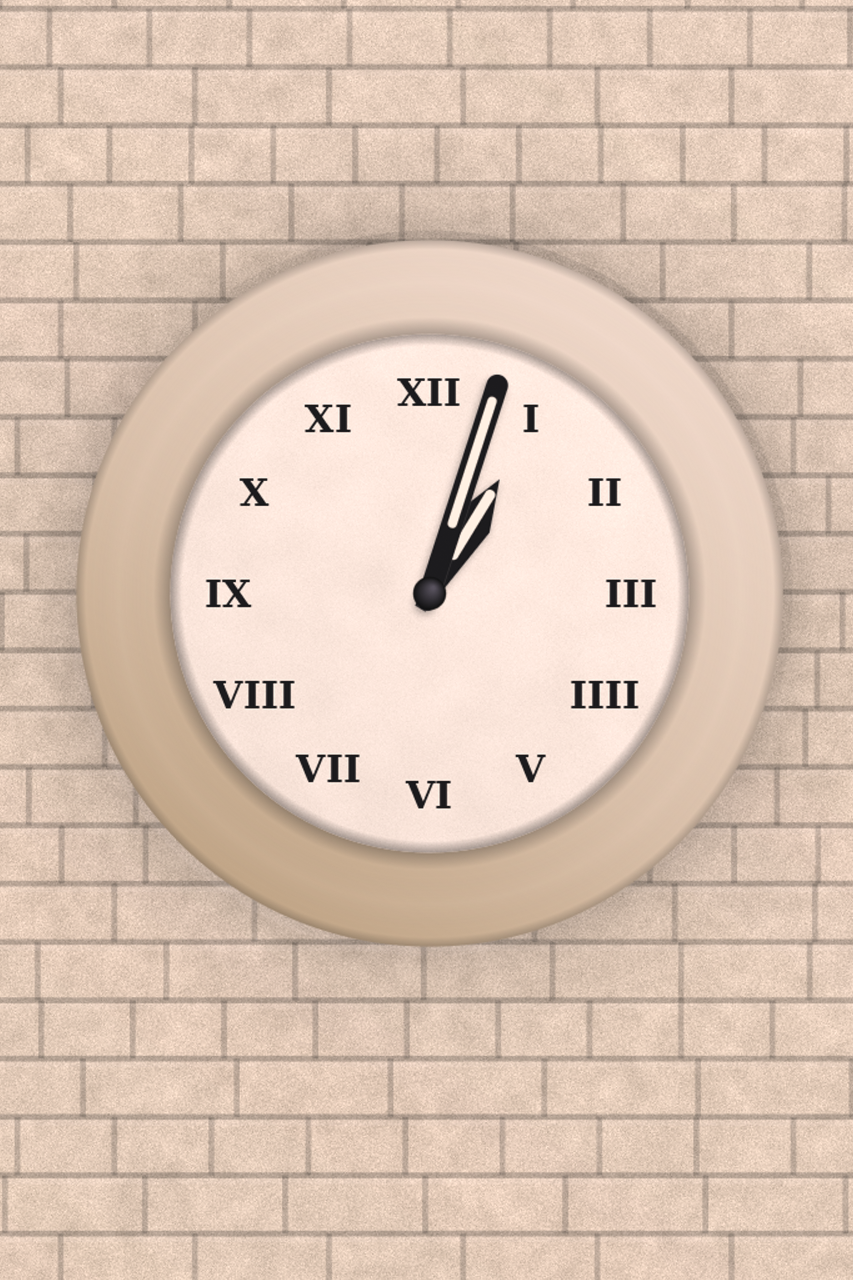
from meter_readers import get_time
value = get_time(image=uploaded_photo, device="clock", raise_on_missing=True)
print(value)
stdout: 1:03
